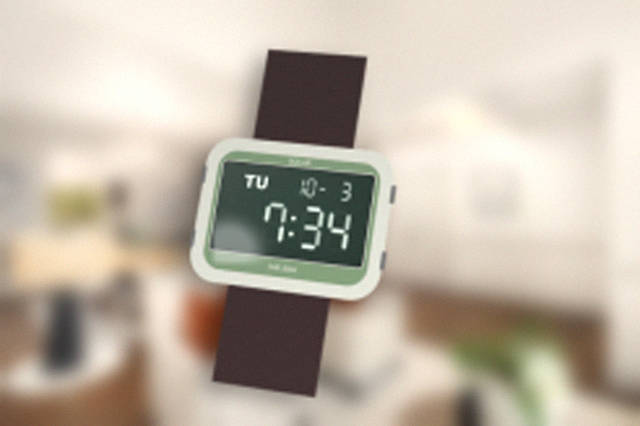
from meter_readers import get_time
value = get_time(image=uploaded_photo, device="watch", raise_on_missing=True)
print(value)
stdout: 7:34
